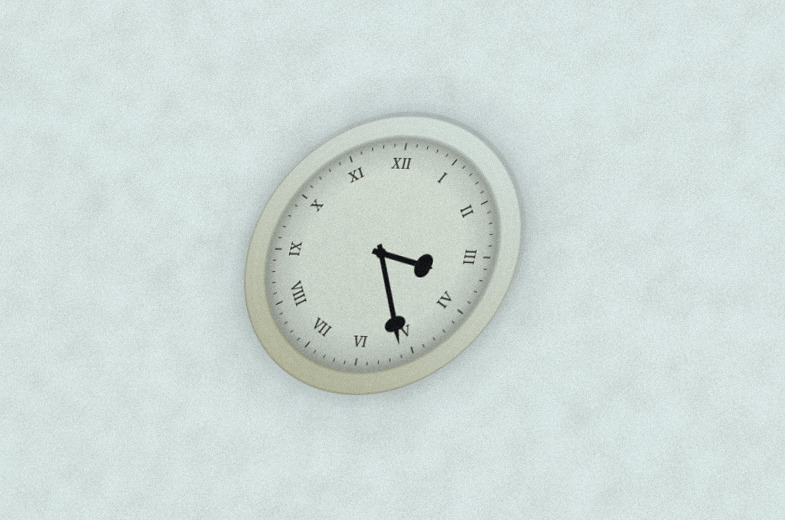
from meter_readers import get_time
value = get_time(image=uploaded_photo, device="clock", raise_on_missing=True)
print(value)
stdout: 3:26
